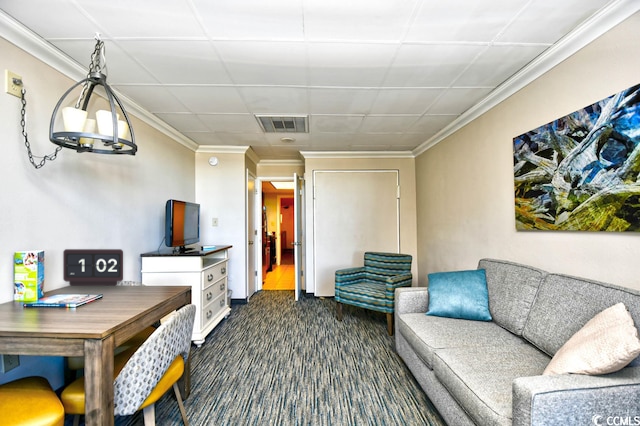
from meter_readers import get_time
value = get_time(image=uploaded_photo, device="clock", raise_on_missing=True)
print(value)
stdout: 1:02
